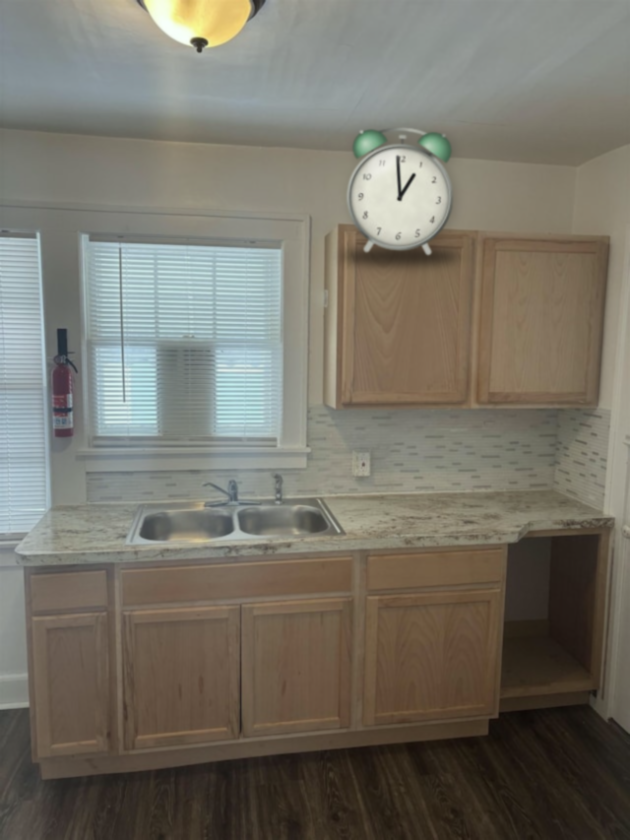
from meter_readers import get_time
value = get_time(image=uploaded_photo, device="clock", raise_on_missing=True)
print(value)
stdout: 12:59
